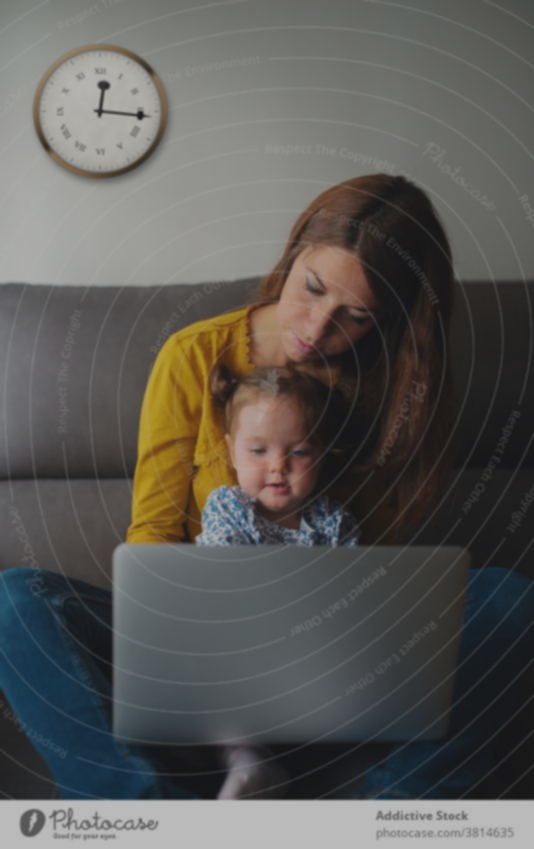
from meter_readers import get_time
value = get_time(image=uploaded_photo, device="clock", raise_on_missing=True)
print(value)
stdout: 12:16
